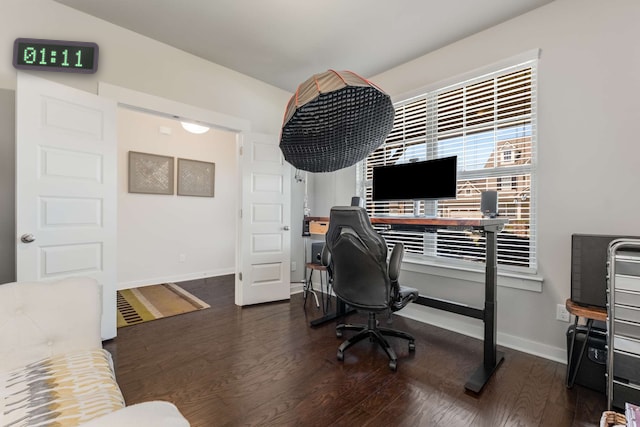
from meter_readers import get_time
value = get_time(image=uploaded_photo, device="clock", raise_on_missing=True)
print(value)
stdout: 1:11
